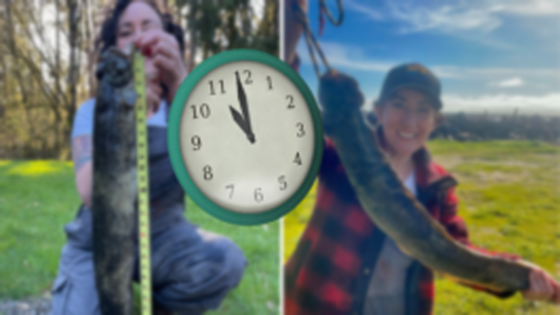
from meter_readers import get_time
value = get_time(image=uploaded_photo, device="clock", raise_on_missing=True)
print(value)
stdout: 10:59
